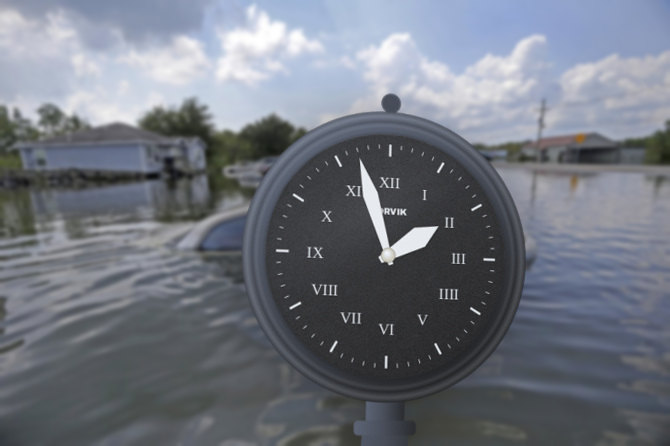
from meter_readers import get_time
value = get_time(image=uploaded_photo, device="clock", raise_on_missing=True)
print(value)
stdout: 1:57
